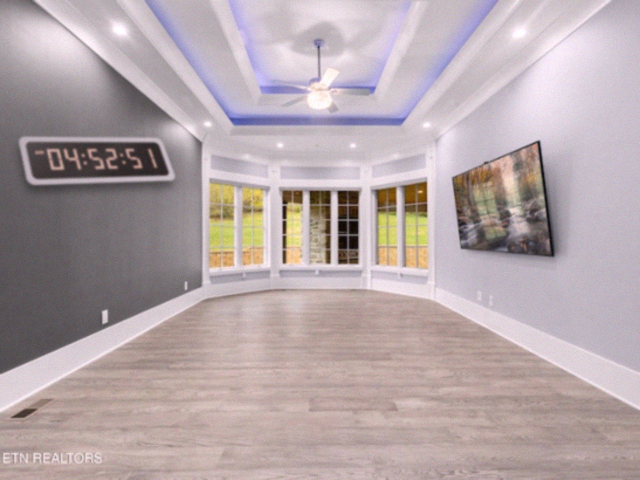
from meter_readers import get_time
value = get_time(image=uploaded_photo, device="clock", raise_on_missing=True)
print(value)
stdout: 4:52:51
